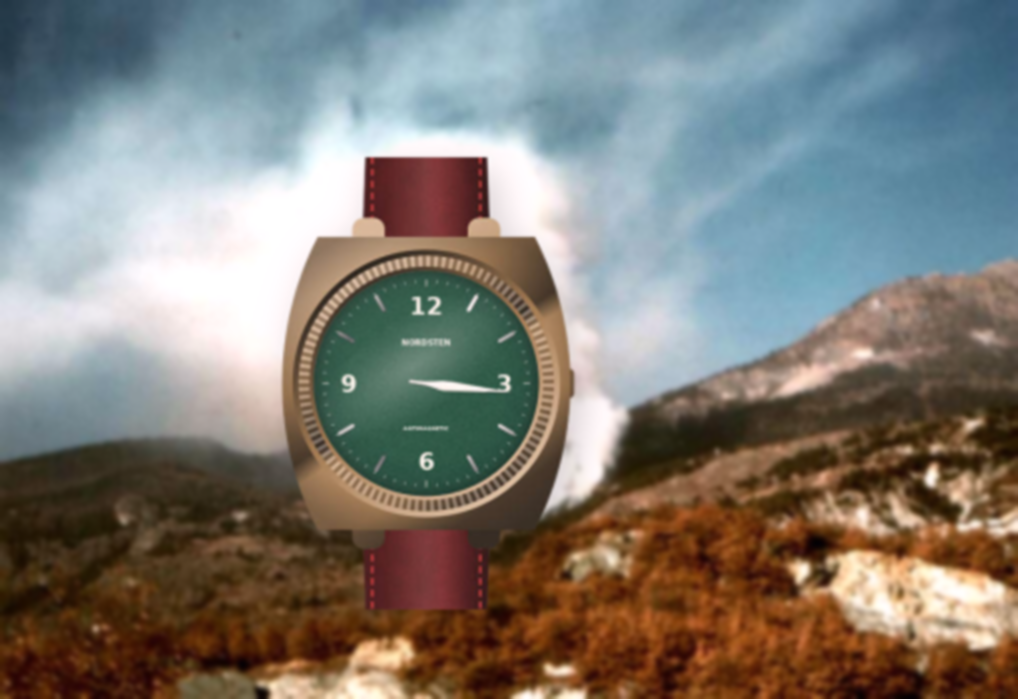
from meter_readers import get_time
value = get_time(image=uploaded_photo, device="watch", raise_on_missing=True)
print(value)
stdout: 3:16
